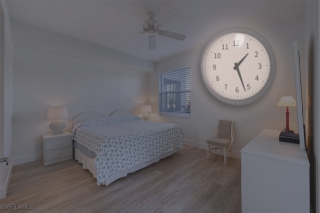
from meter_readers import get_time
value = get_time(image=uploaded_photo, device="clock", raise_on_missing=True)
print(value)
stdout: 1:27
